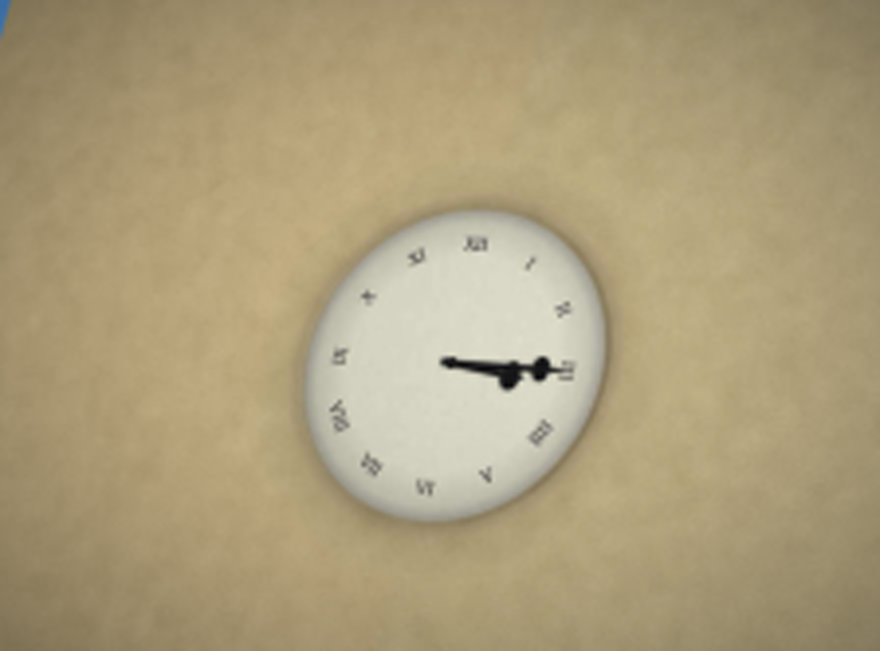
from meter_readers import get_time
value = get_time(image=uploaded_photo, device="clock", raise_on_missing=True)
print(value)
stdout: 3:15
